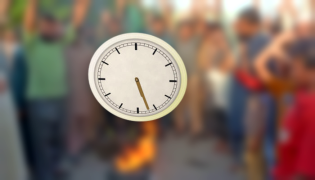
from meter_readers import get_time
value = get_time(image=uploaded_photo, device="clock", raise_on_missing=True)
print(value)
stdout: 5:27
